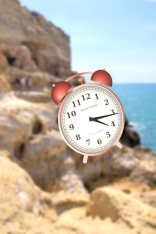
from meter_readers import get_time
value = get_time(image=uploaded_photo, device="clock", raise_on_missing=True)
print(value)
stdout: 4:16
